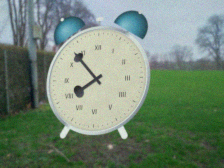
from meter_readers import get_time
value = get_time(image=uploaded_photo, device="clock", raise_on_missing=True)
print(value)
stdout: 7:53
